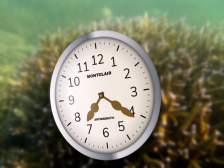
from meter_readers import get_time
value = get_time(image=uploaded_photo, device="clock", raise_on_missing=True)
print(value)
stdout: 7:21
